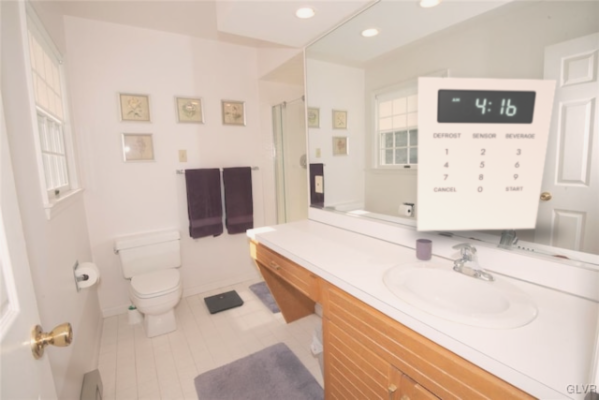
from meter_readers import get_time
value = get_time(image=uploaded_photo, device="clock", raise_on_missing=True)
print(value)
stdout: 4:16
